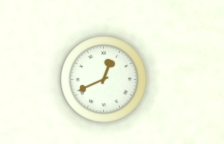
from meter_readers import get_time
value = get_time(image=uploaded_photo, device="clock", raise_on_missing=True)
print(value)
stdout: 12:41
